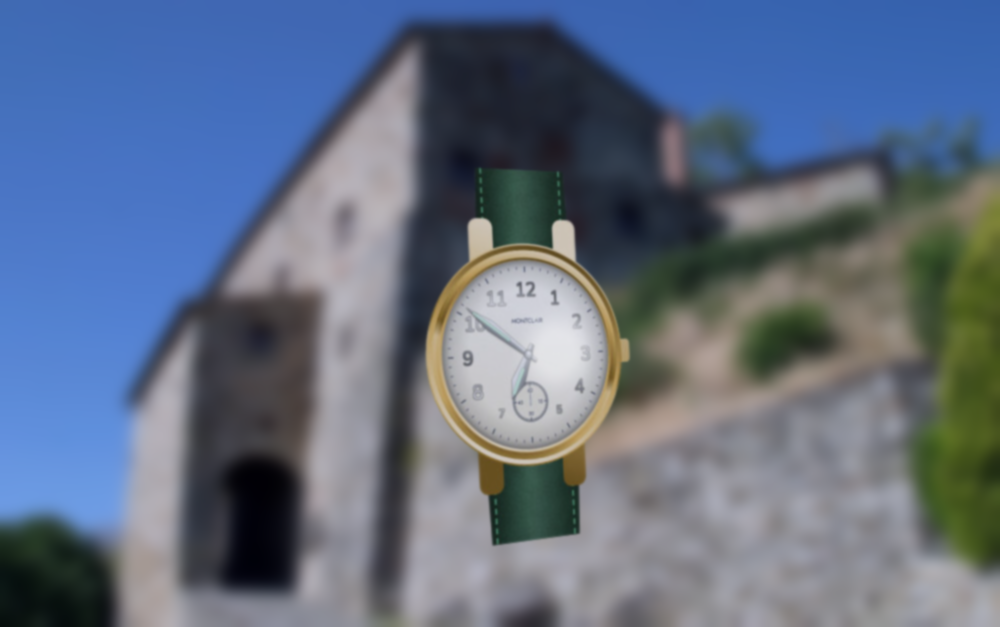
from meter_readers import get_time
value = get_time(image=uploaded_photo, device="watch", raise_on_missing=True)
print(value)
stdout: 6:51
